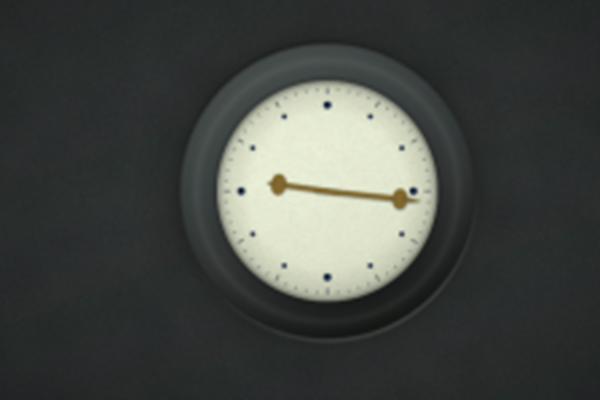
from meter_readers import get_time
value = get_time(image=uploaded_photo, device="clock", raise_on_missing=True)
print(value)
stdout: 9:16
